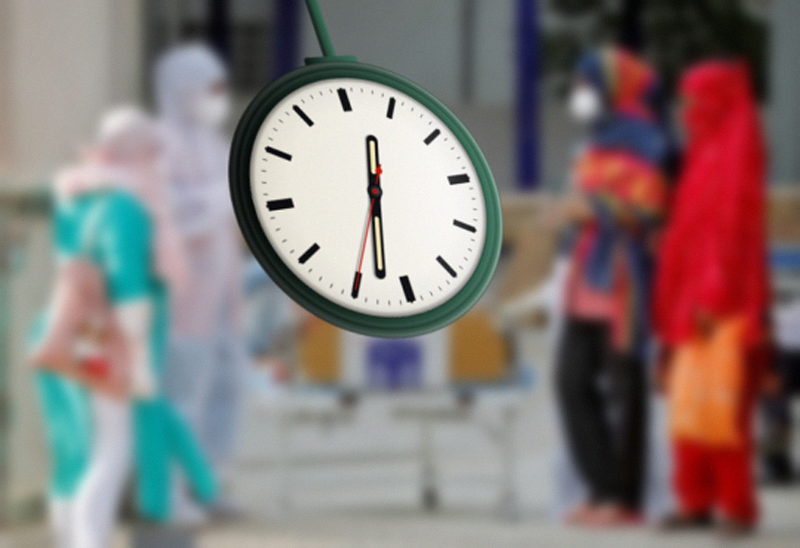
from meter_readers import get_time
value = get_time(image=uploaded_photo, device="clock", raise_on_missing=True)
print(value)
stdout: 12:32:35
